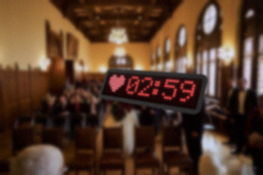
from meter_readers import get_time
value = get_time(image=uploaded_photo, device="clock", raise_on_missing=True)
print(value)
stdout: 2:59
